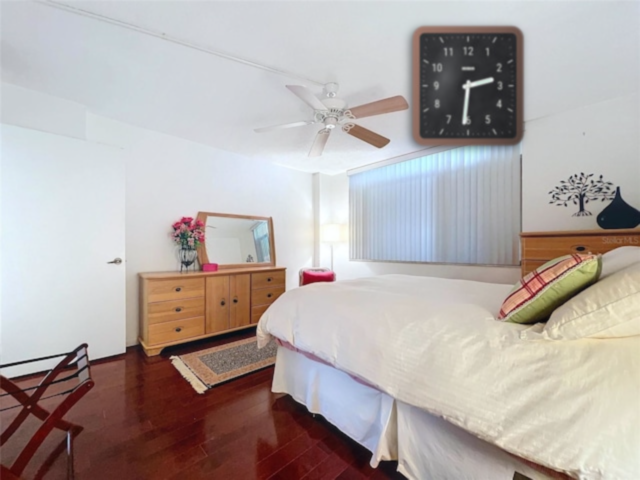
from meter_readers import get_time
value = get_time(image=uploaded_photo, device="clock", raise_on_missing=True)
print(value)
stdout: 2:31
